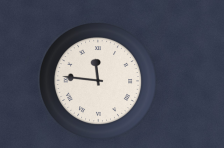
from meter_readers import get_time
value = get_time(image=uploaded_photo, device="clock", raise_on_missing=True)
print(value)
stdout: 11:46
